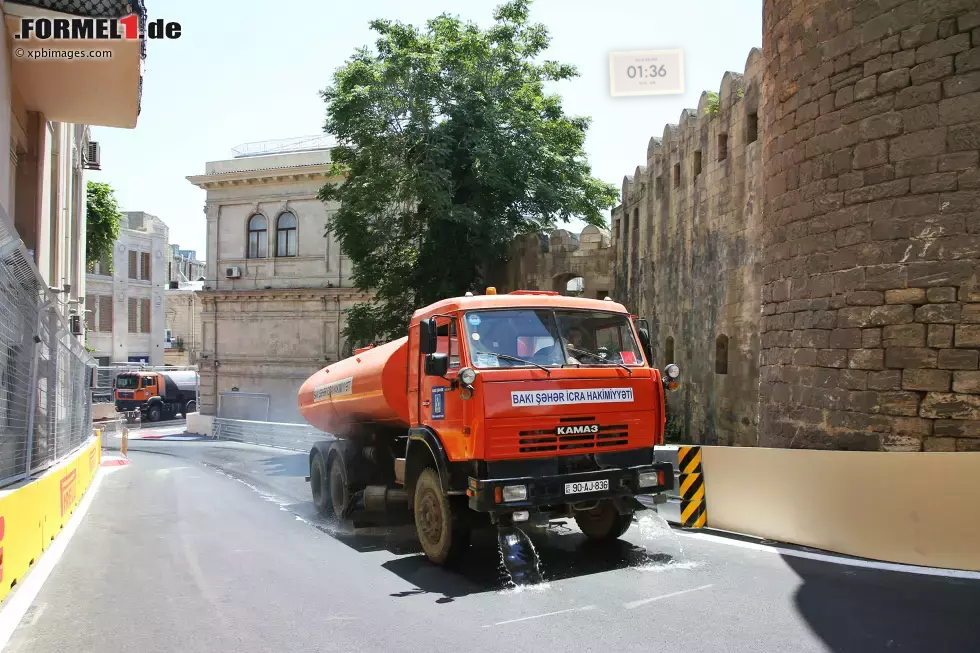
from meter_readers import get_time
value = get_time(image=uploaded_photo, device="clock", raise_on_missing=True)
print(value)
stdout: 1:36
